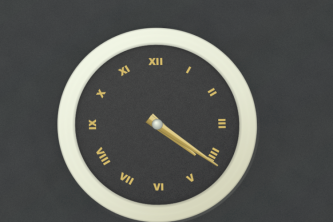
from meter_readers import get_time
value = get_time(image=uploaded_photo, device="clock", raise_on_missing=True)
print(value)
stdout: 4:21
